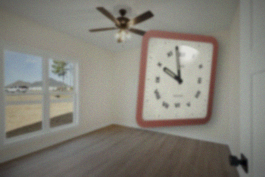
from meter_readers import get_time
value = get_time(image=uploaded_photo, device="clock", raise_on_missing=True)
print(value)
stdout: 9:58
